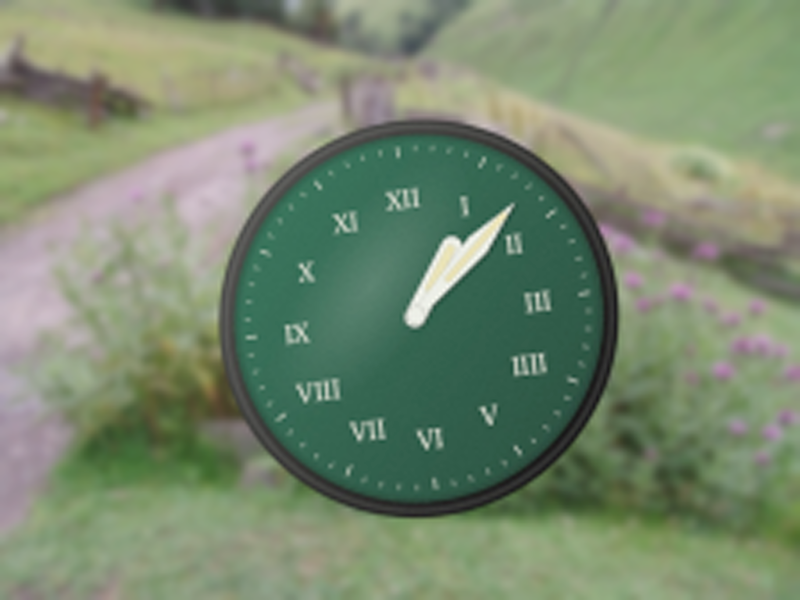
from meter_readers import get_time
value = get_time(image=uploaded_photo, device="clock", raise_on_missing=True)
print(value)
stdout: 1:08
